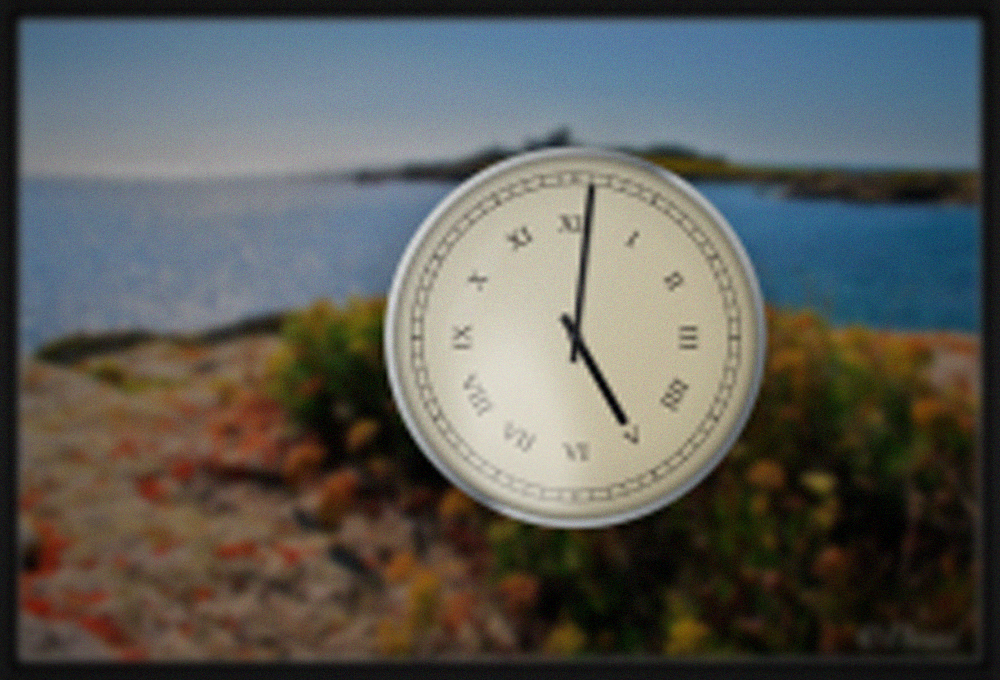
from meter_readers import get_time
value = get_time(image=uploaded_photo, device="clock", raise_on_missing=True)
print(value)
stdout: 5:01
